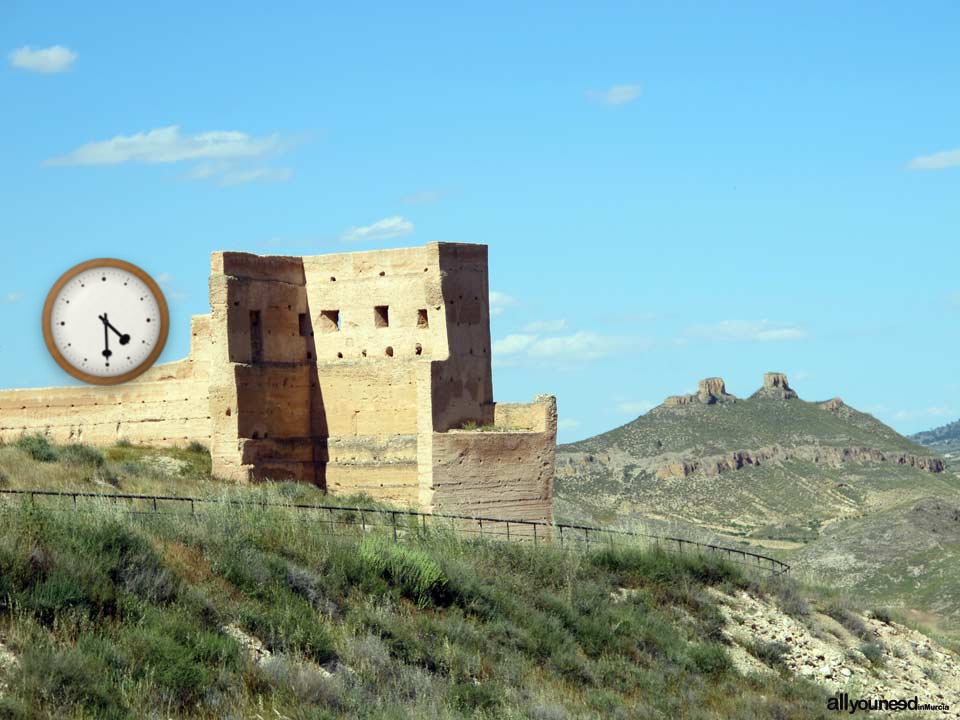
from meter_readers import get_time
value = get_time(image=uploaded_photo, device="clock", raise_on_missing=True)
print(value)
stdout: 4:30
